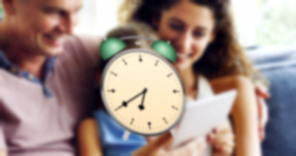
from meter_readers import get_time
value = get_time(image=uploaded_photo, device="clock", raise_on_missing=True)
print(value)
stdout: 6:40
